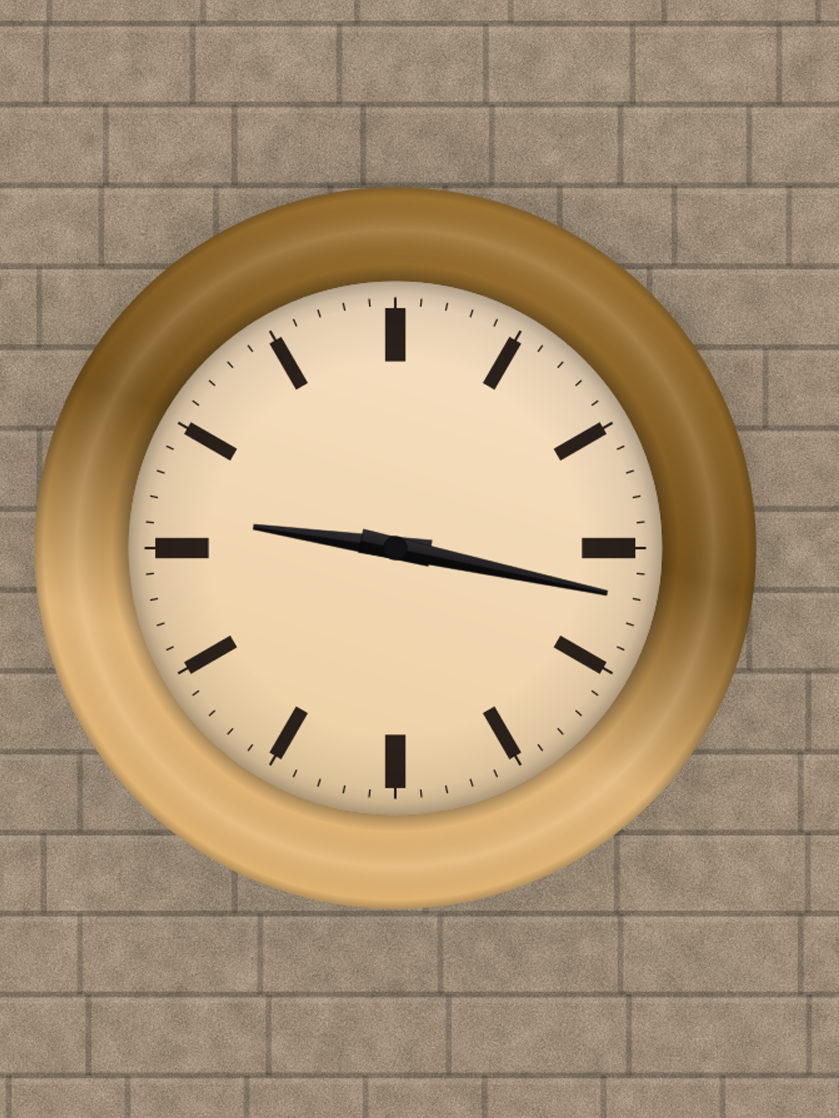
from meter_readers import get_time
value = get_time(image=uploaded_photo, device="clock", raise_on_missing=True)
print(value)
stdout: 9:17
